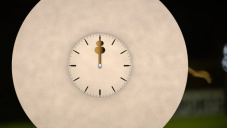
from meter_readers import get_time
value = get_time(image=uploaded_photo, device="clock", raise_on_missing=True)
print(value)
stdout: 12:00
